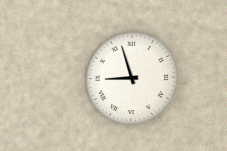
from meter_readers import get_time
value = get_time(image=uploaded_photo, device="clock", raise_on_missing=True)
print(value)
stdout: 8:57
